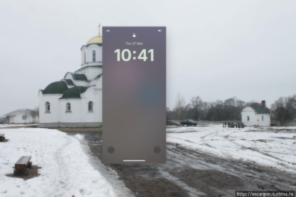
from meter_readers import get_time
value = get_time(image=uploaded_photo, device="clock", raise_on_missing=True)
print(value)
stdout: 10:41
